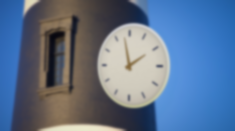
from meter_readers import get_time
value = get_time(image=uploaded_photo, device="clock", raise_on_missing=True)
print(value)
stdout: 1:58
